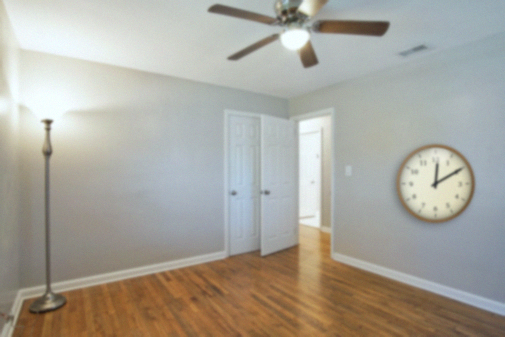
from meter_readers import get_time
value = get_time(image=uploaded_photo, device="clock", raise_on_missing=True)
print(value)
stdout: 12:10
